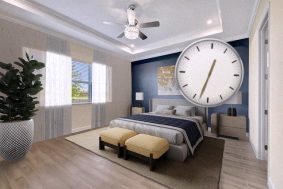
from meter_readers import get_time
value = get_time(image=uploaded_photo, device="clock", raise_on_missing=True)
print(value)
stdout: 12:33
